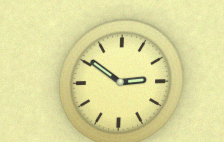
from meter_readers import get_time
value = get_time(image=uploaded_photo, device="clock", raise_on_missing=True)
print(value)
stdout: 2:51
